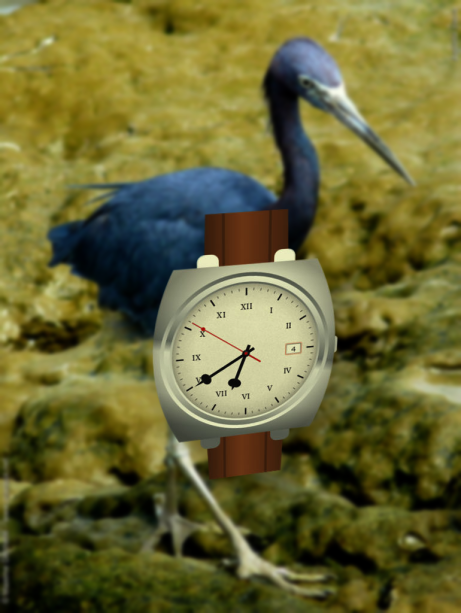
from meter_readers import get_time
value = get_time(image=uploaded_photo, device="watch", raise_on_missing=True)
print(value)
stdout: 6:39:51
